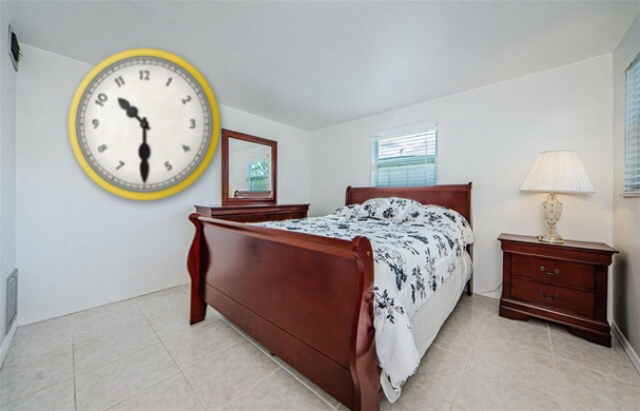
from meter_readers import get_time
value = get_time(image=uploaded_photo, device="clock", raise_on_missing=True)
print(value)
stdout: 10:30
